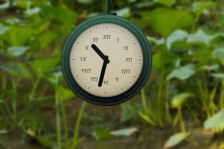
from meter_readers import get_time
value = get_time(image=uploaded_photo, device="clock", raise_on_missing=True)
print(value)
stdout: 10:32
